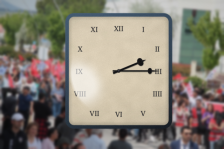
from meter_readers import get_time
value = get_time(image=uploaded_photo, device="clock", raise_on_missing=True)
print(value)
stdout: 2:15
